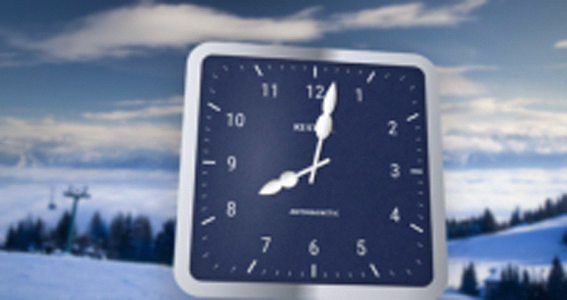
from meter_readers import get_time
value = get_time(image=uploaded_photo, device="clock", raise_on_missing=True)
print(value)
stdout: 8:02
